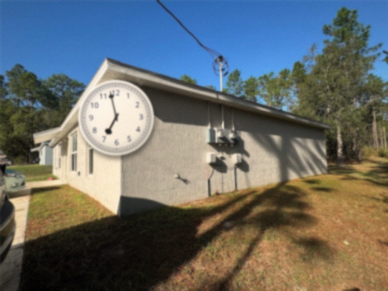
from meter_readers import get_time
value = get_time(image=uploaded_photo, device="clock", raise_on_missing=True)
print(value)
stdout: 6:58
